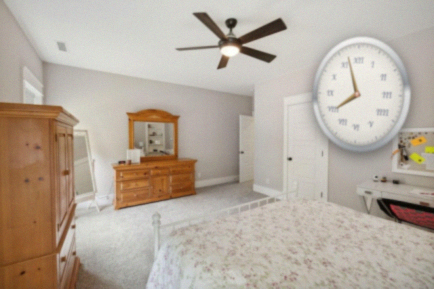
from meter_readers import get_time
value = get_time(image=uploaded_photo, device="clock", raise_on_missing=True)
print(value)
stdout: 7:57
